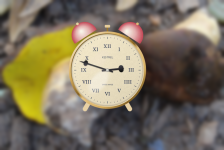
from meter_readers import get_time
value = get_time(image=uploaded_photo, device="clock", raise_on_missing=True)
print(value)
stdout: 2:48
